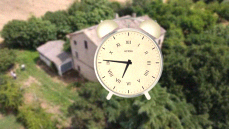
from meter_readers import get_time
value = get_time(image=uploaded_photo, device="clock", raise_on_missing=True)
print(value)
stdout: 6:46
